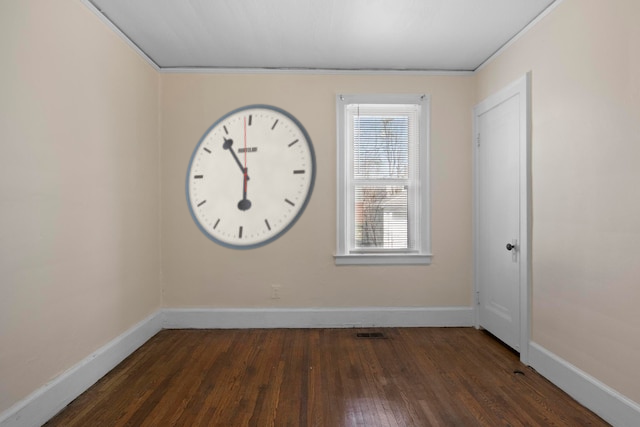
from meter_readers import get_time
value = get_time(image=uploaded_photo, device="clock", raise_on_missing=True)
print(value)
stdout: 5:53:59
